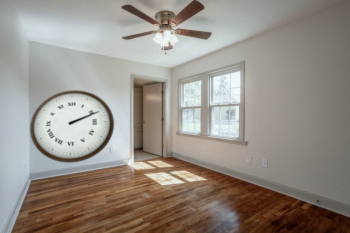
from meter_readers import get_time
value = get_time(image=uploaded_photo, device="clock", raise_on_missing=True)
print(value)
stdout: 2:11
